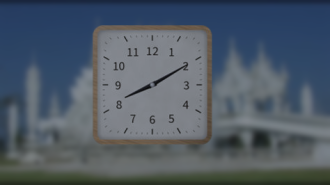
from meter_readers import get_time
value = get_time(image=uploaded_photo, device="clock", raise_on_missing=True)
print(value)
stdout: 8:10
